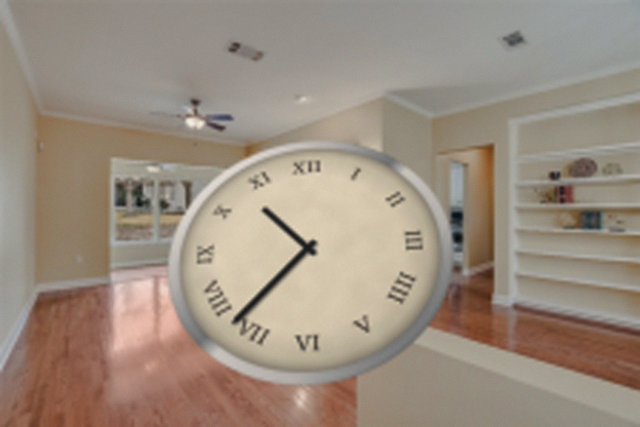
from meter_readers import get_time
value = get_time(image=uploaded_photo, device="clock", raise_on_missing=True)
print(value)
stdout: 10:37
